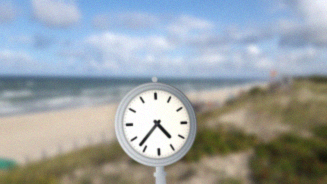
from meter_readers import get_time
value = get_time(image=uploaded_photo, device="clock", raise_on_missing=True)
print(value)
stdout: 4:37
